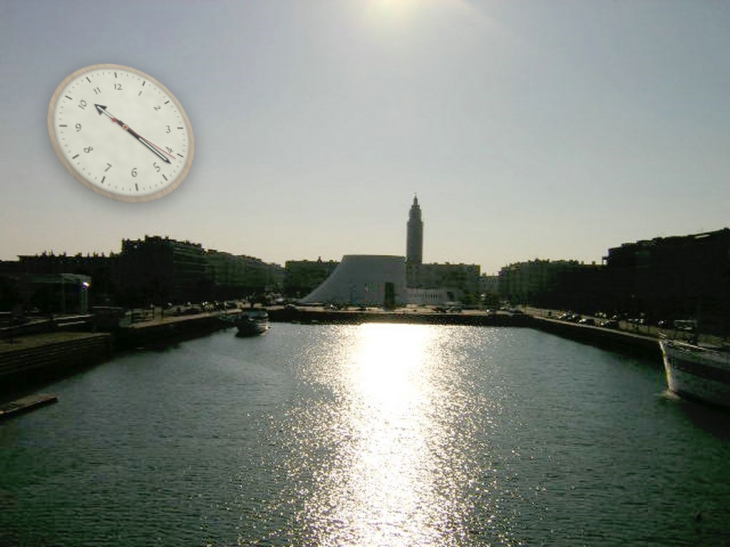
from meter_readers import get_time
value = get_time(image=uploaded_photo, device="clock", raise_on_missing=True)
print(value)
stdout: 10:22:21
